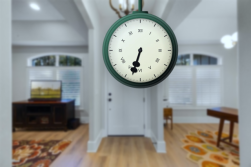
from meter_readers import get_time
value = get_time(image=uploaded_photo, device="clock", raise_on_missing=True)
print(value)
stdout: 6:33
